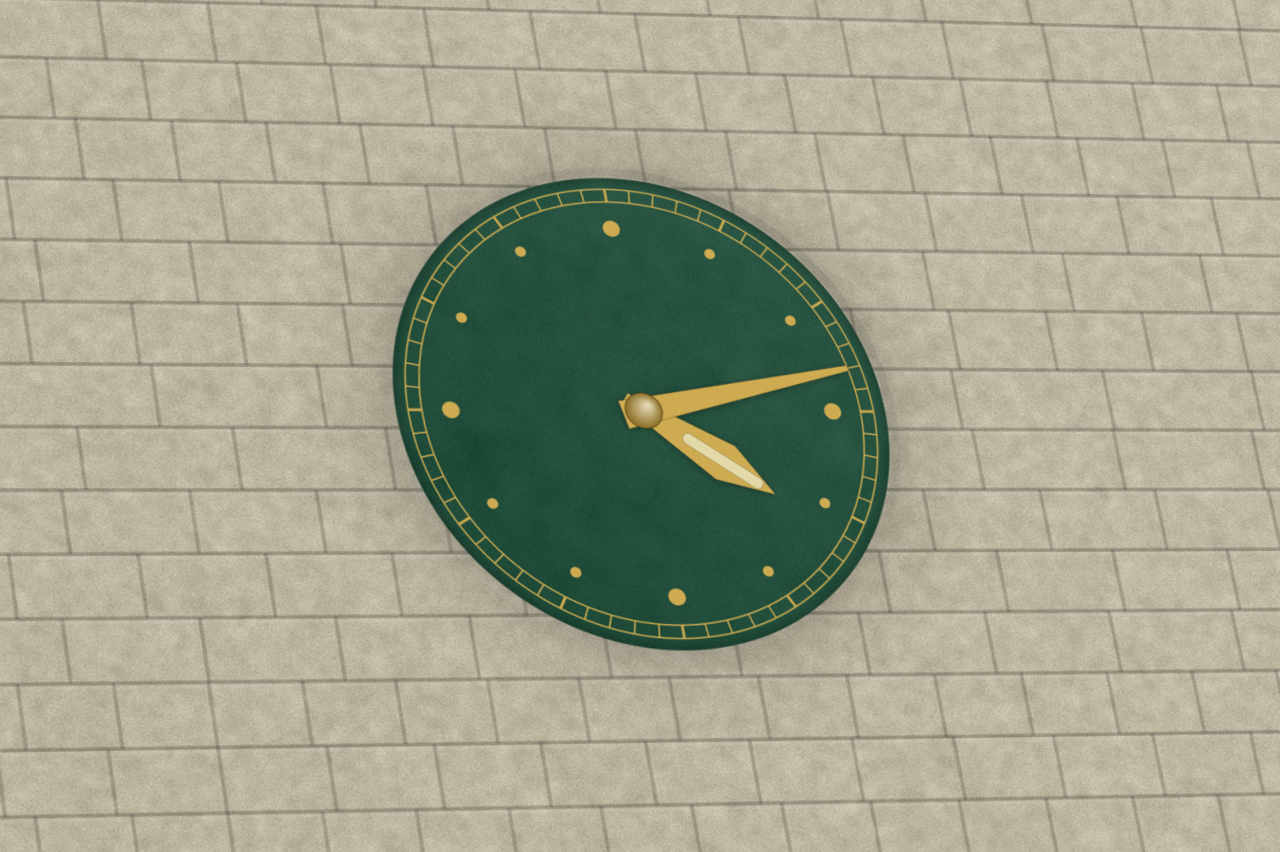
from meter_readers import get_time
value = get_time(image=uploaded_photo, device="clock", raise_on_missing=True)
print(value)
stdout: 4:13
